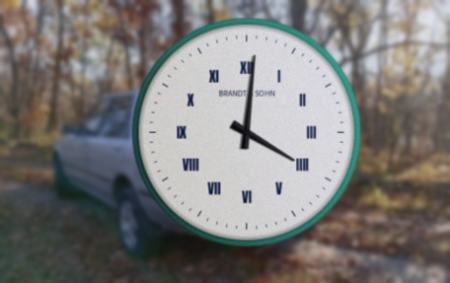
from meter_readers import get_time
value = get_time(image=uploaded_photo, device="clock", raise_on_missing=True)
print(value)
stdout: 4:01
